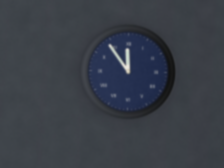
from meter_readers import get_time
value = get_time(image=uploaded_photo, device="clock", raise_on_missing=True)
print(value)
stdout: 11:54
